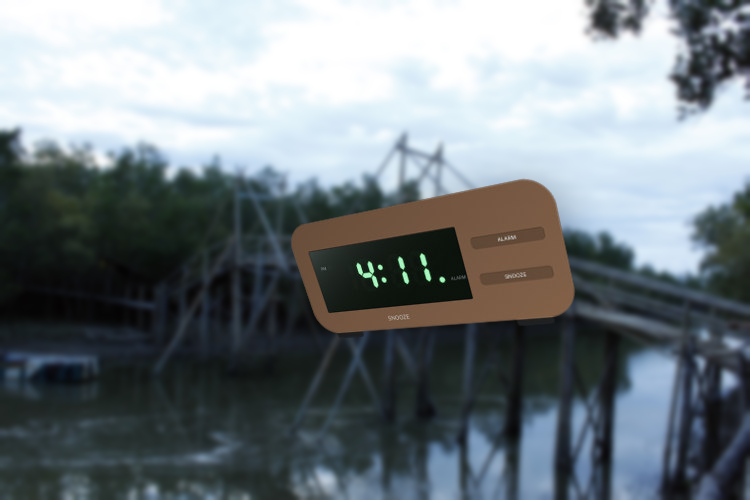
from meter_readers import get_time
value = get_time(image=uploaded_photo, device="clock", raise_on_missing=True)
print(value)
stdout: 4:11
